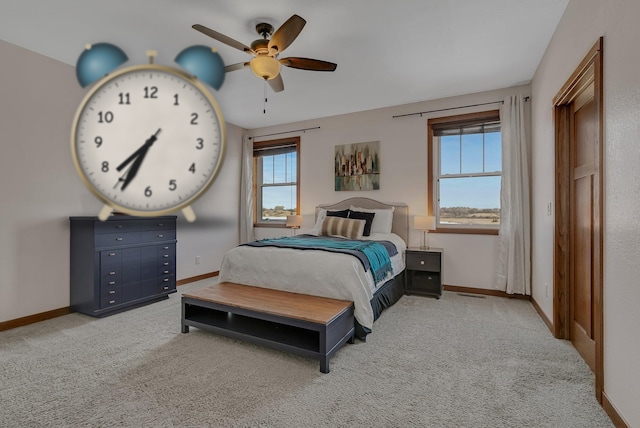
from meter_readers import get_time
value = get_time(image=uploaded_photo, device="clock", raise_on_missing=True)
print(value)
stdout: 7:34:36
